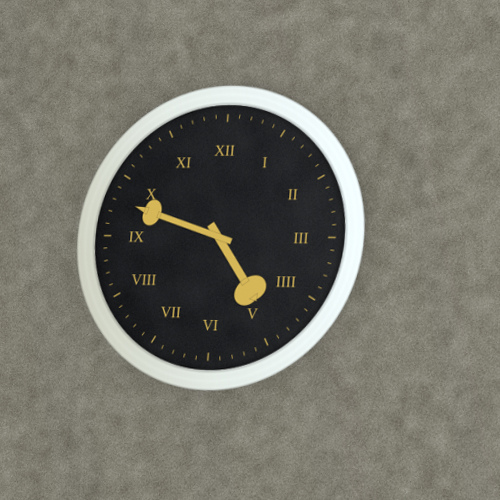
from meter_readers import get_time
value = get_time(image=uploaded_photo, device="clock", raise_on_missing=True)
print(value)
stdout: 4:48
